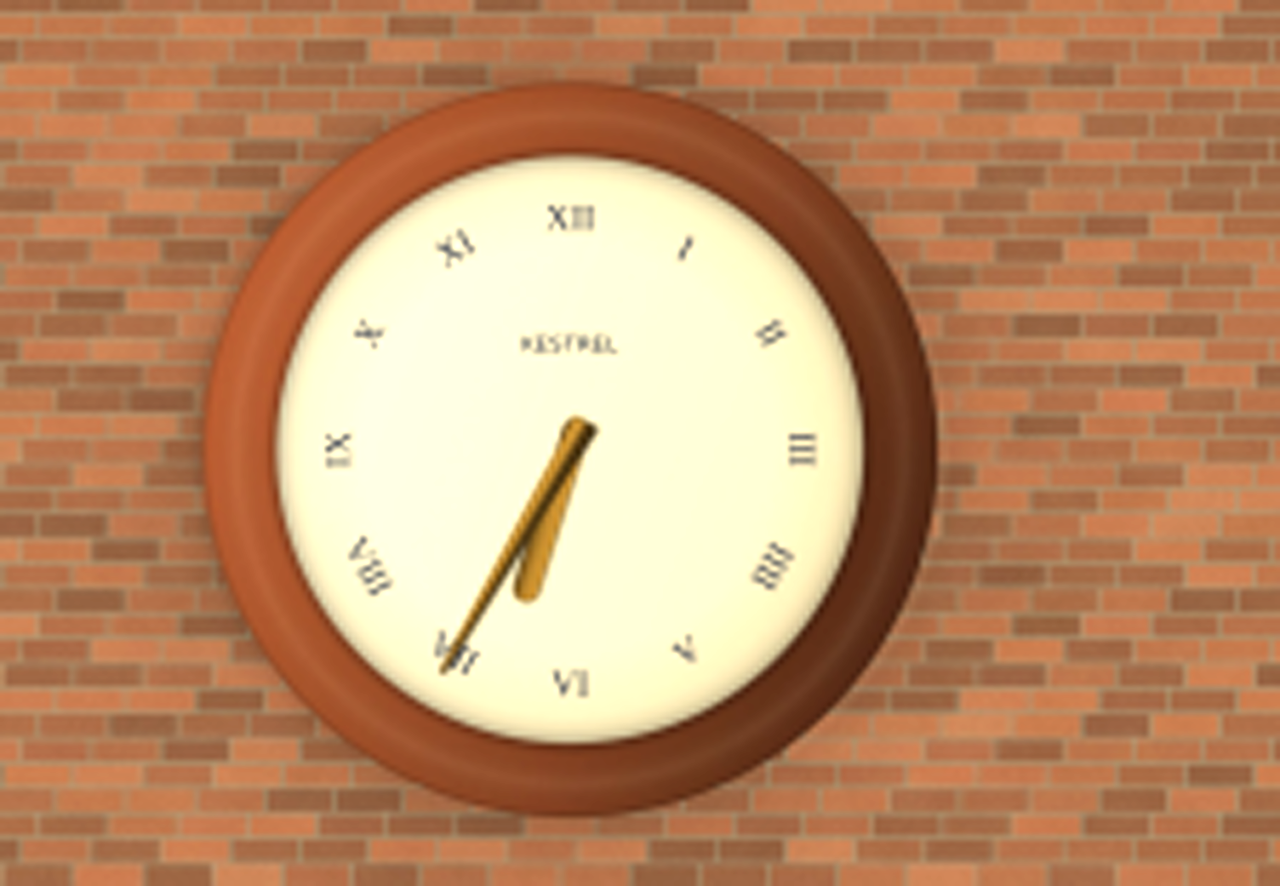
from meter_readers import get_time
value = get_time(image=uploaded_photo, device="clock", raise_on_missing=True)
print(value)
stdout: 6:35
